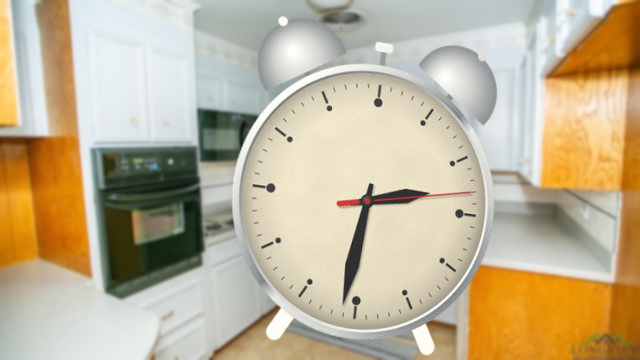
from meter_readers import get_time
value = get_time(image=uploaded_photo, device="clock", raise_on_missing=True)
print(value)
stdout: 2:31:13
